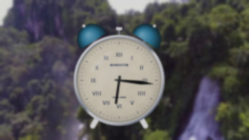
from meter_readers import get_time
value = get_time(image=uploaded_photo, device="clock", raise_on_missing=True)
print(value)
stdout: 6:16
